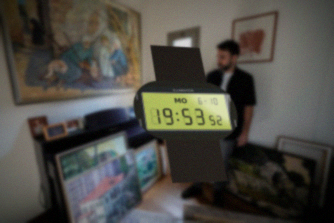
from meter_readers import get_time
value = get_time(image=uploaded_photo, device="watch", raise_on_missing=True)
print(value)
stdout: 19:53:52
